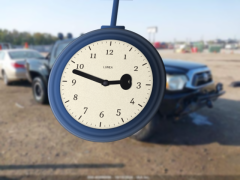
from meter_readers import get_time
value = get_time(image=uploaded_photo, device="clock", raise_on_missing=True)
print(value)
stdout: 2:48
